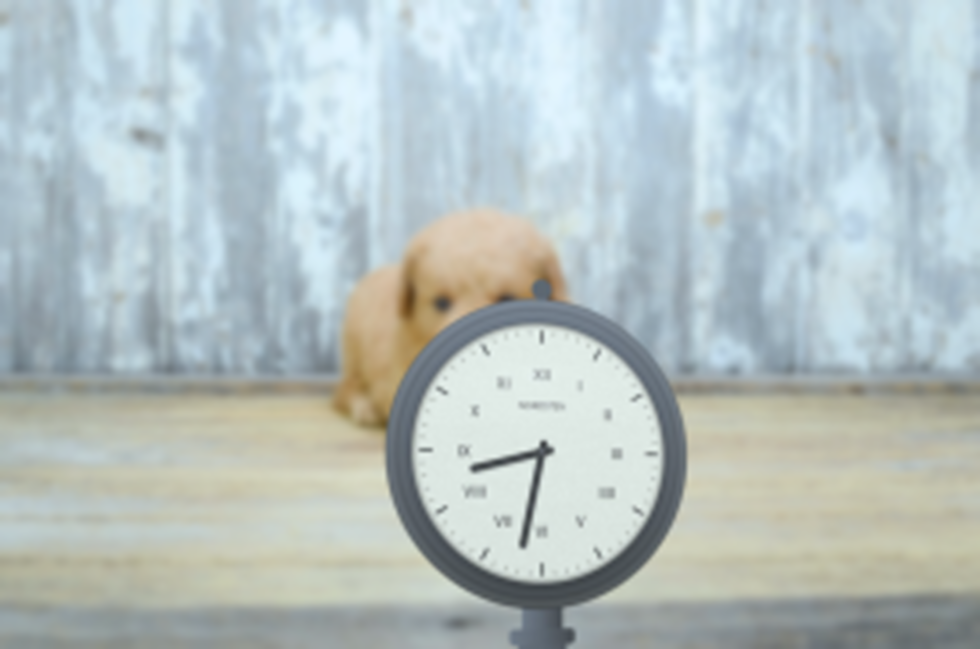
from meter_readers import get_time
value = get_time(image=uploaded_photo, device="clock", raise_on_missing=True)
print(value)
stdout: 8:32
